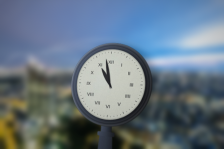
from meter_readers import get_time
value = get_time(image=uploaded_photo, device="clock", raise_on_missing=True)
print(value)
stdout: 10:58
